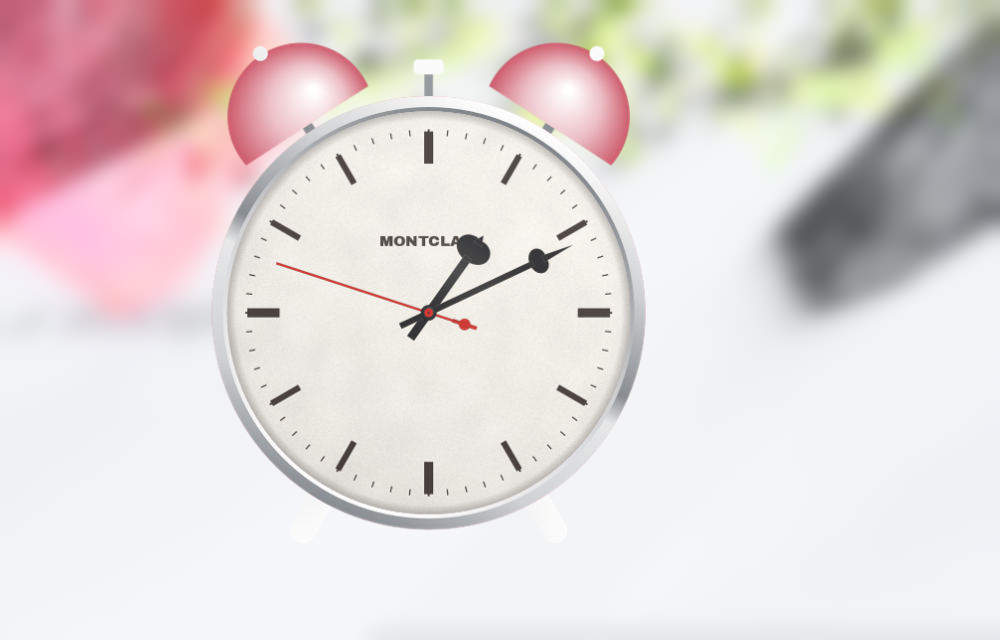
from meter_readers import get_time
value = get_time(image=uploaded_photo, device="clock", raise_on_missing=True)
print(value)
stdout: 1:10:48
